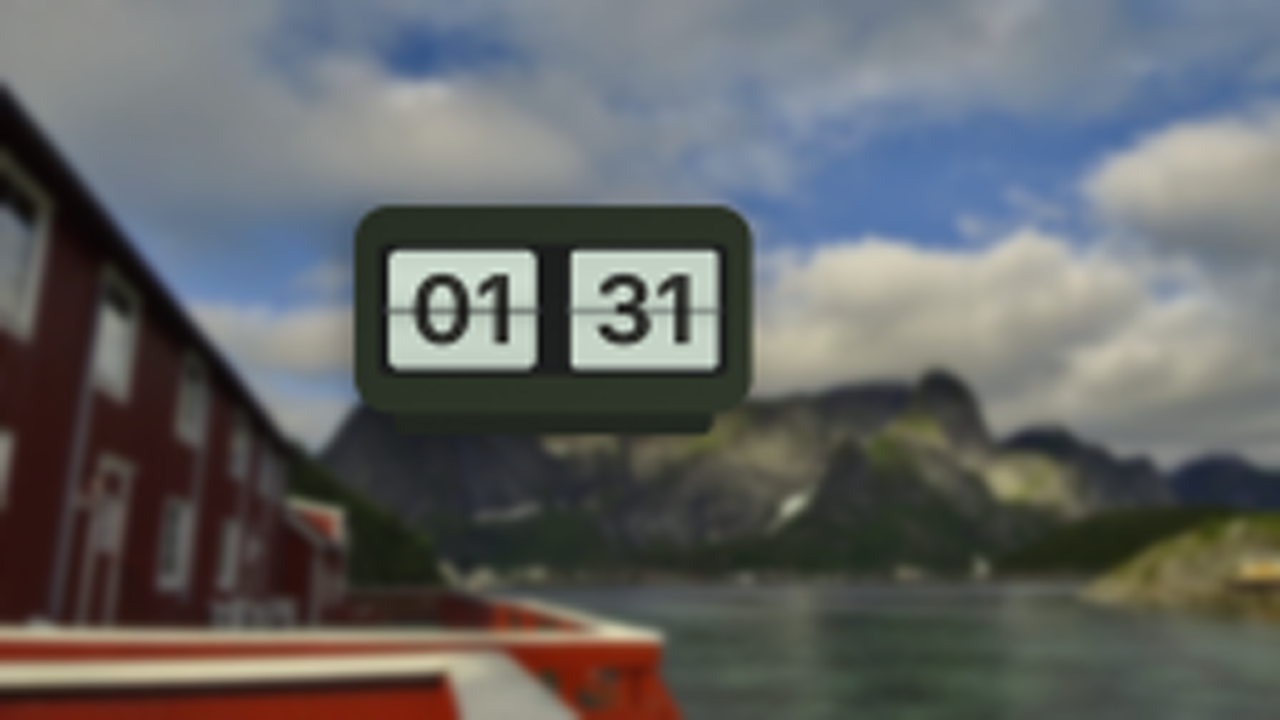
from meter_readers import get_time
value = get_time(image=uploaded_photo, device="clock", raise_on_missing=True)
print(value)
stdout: 1:31
